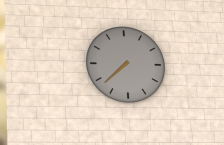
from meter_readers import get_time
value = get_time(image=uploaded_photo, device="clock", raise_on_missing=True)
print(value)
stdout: 7:38
